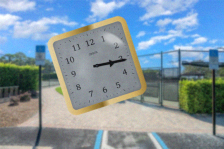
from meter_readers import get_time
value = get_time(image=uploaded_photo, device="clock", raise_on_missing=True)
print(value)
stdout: 3:16
